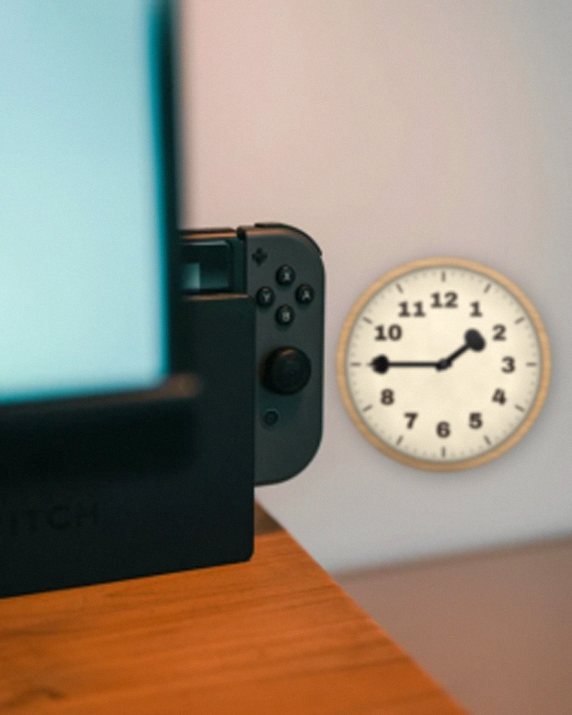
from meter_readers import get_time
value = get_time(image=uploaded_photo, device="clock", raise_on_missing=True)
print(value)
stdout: 1:45
